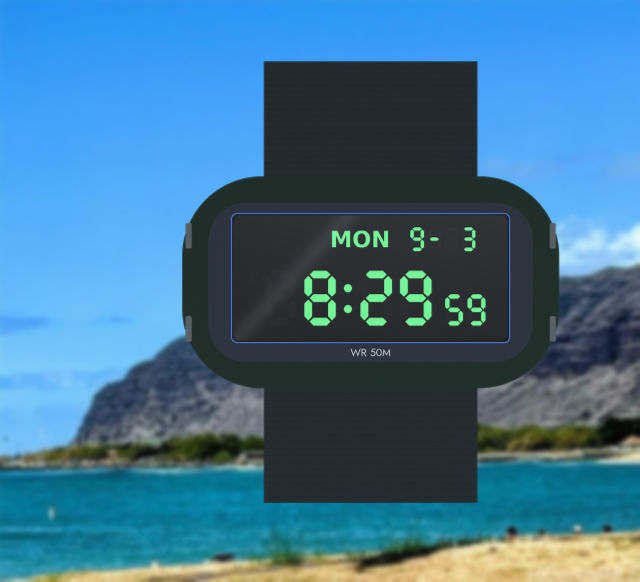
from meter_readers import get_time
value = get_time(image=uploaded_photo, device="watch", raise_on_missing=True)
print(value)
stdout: 8:29:59
